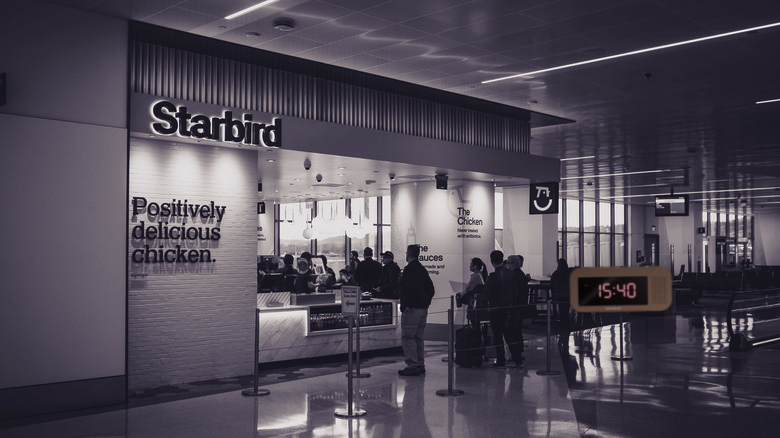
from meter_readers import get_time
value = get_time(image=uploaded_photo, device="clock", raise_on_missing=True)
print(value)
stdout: 15:40
